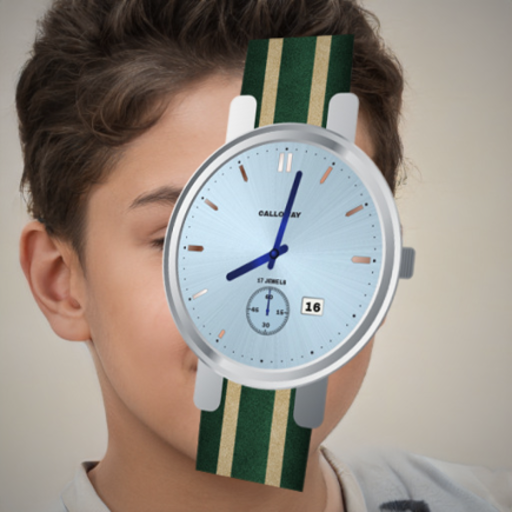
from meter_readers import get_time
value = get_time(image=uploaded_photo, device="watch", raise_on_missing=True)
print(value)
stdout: 8:02
